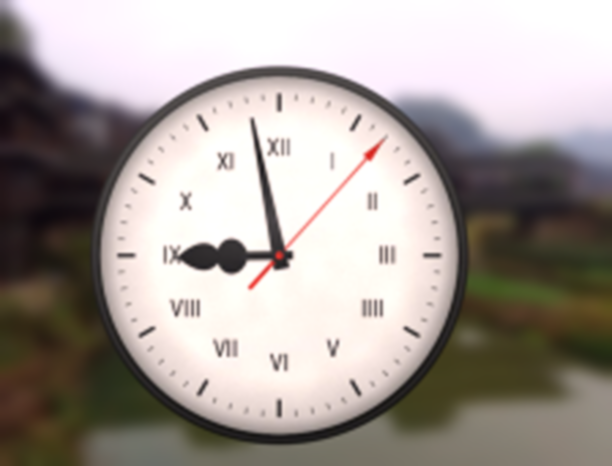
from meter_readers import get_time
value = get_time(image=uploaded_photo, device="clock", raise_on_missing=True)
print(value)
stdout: 8:58:07
